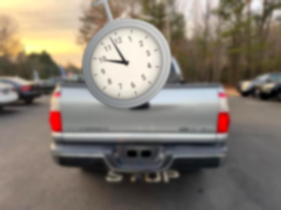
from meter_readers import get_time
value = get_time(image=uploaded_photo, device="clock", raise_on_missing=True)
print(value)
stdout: 9:58
